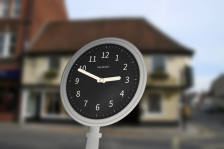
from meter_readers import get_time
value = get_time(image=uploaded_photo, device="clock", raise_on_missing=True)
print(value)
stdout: 2:49
